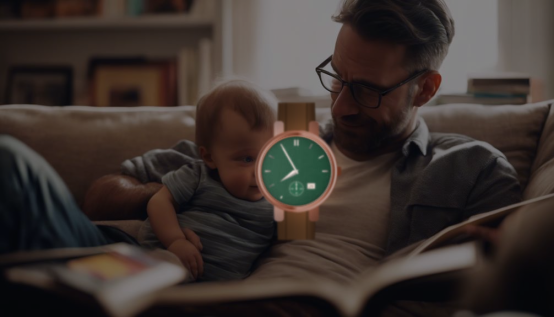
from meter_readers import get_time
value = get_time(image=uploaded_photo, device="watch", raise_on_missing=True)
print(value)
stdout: 7:55
